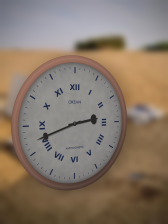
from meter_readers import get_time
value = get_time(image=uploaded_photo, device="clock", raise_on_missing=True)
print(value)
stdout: 2:42
